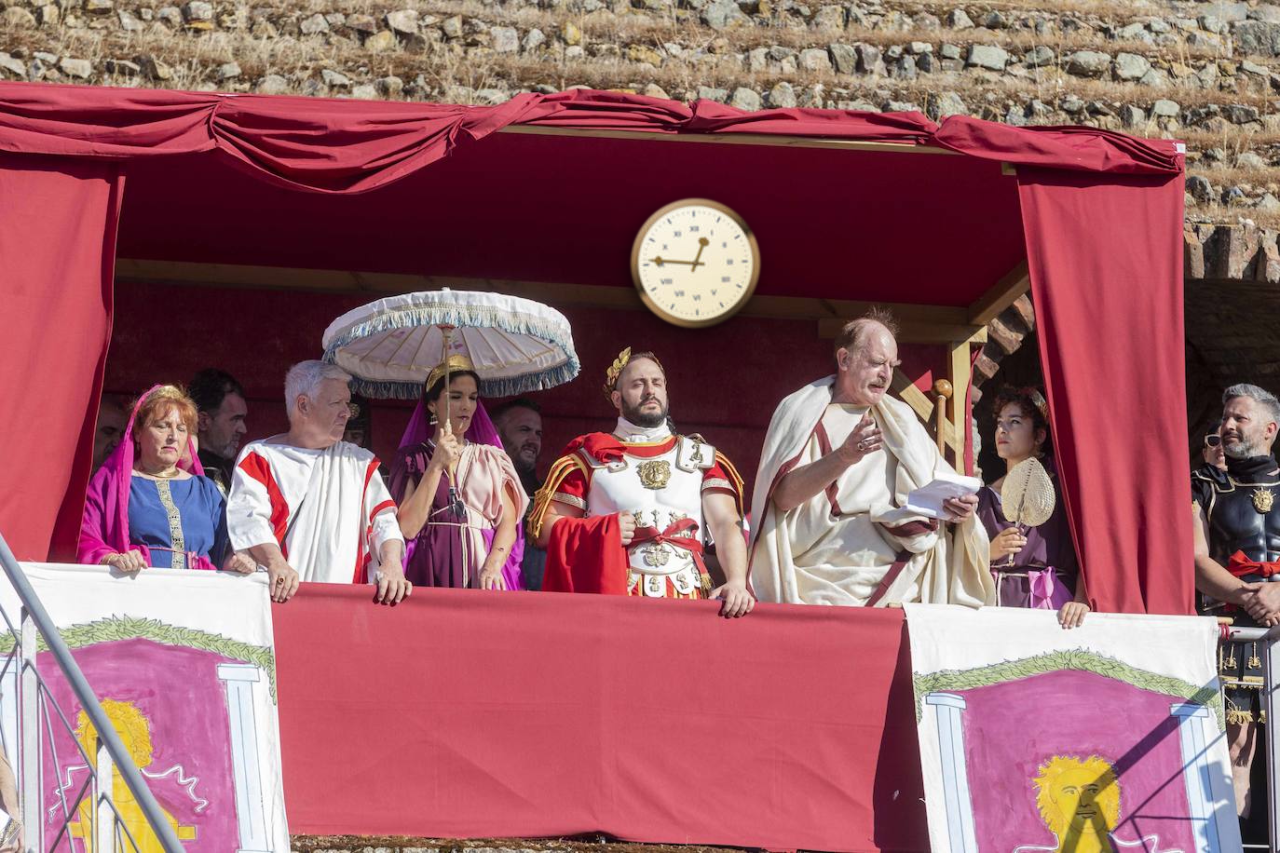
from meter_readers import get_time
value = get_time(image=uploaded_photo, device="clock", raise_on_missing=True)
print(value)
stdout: 12:46
